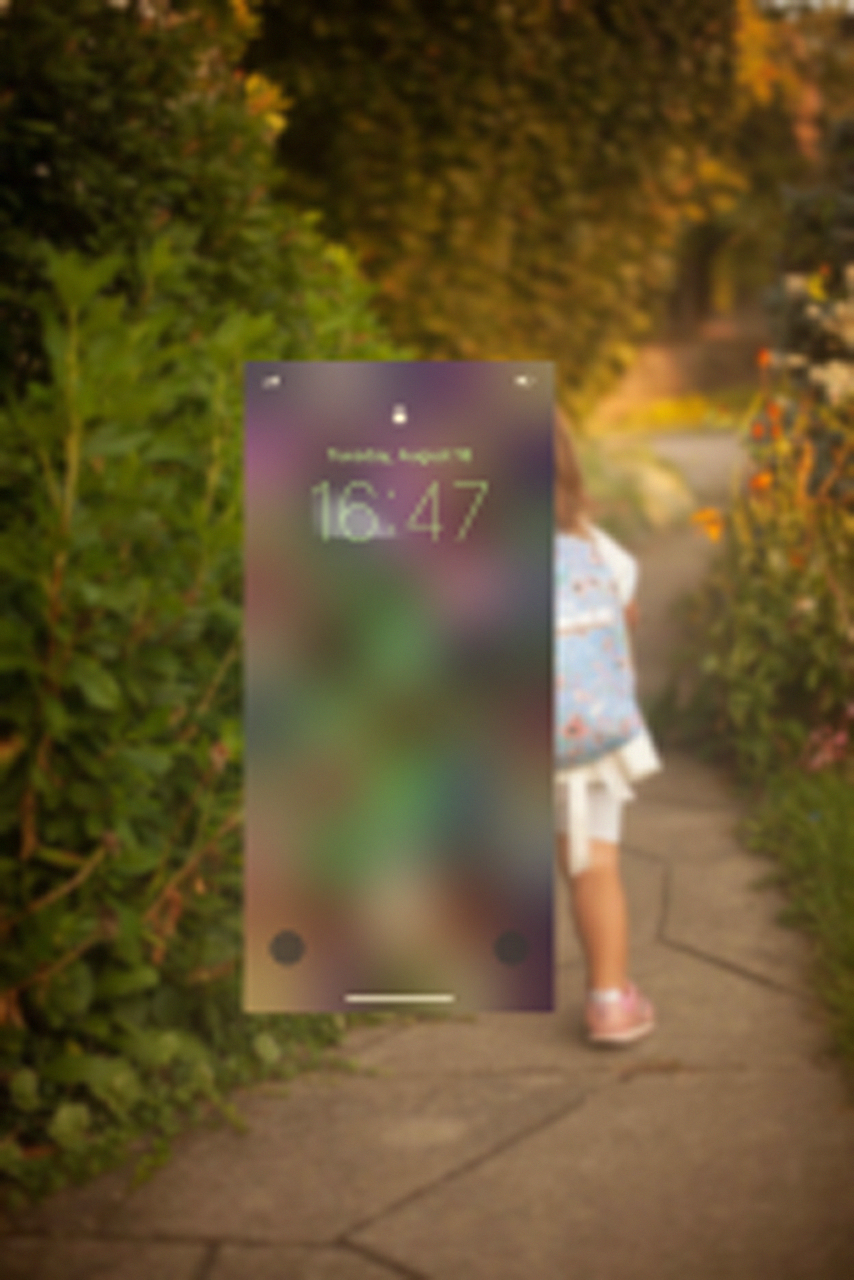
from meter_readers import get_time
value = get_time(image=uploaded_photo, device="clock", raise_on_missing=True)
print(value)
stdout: 16:47
